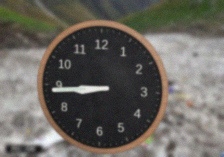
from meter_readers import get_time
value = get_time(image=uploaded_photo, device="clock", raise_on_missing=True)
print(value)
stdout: 8:44
